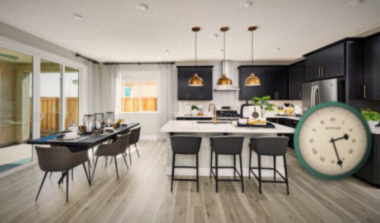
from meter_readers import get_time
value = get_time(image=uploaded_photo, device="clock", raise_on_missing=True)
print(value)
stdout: 2:27
